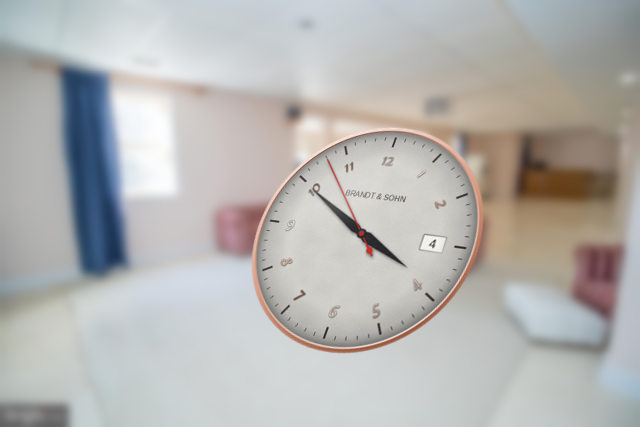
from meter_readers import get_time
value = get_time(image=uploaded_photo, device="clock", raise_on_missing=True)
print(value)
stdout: 3:49:53
